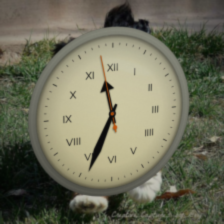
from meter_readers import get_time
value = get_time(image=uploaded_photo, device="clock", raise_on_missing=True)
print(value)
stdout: 11:33:58
